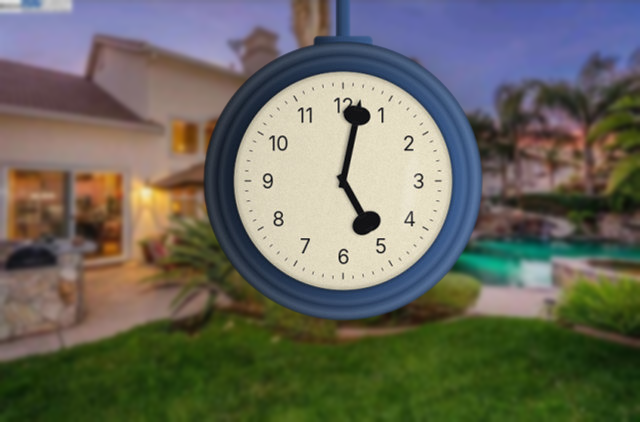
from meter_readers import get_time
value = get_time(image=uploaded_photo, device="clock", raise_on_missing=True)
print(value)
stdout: 5:02
